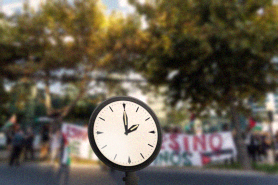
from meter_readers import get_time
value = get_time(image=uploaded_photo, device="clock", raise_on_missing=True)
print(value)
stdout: 2:00
